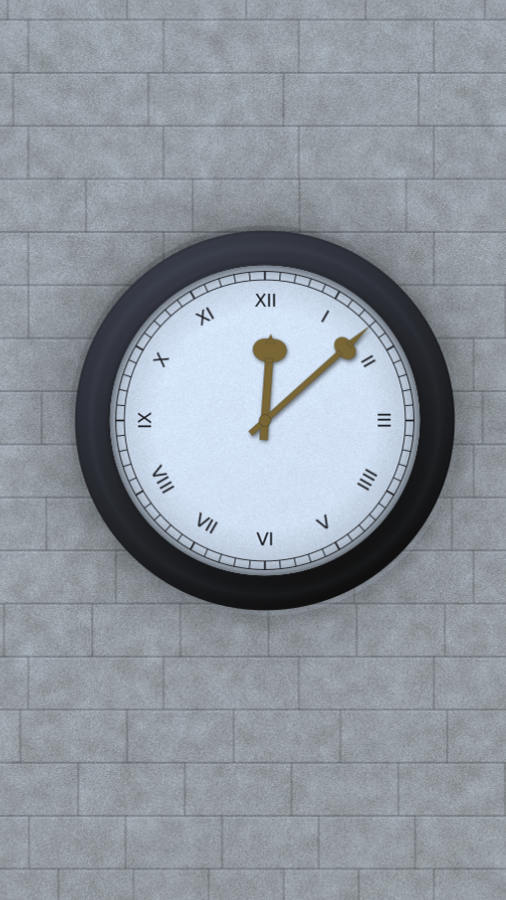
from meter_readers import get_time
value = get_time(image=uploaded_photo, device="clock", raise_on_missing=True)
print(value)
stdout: 12:08
